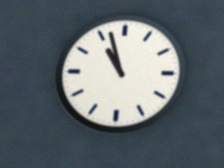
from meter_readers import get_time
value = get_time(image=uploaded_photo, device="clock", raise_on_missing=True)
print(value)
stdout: 10:57
